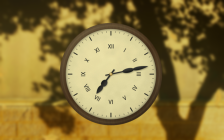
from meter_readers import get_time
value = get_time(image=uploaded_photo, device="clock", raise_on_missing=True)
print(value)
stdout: 7:13
